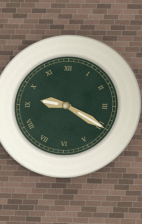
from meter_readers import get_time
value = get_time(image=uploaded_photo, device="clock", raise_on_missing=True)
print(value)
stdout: 9:20
